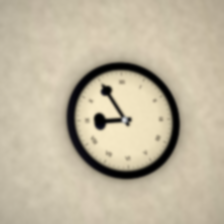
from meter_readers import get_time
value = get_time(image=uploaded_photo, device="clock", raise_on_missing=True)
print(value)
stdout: 8:55
